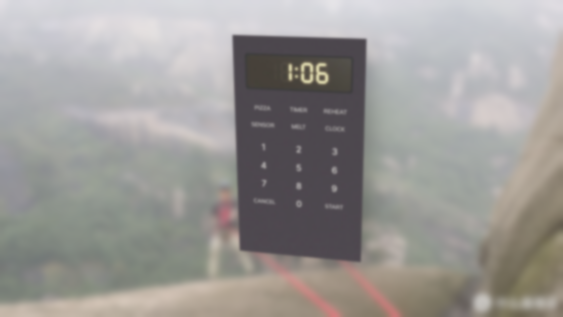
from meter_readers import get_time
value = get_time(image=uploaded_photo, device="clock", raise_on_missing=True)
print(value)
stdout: 1:06
